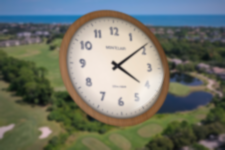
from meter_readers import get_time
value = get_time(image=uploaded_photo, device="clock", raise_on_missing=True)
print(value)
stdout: 4:09
